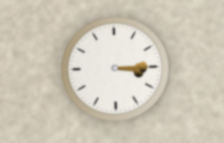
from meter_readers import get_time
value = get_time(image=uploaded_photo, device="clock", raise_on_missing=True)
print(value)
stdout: 3:15
